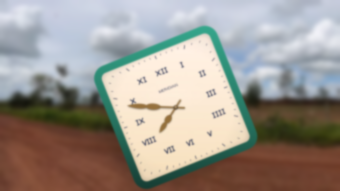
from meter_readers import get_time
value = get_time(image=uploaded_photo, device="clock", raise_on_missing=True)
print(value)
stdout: 7:49
